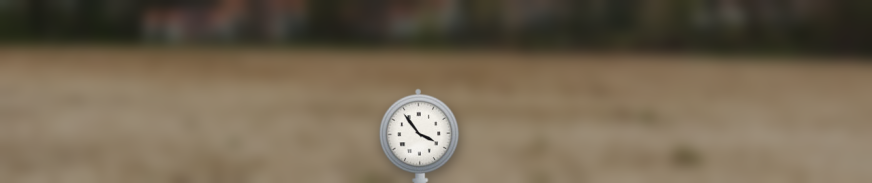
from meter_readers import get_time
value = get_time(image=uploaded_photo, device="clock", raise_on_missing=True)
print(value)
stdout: 3:54
